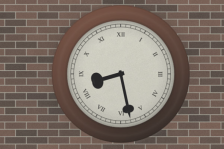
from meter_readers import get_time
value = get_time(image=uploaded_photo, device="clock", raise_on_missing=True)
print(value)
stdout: 8:28
